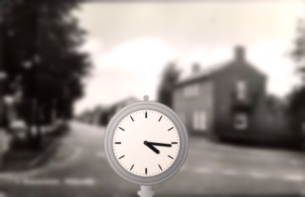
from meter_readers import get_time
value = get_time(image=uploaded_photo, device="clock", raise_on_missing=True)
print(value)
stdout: 4:16
